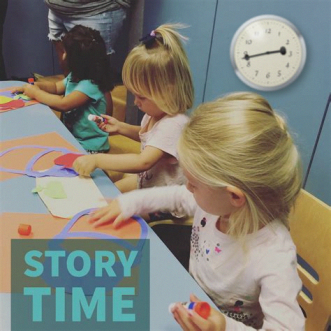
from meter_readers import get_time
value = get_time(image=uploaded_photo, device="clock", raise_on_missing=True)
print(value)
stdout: 2:43
